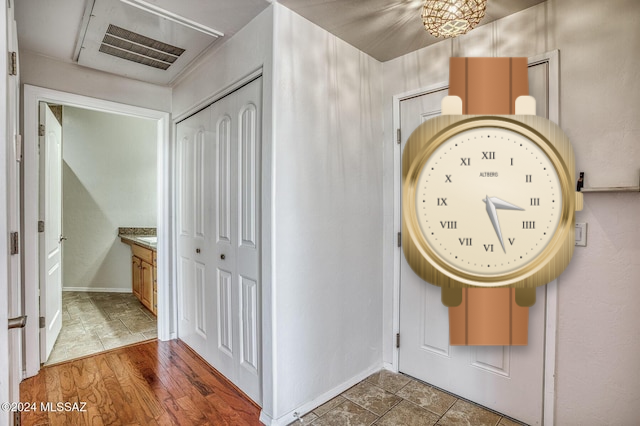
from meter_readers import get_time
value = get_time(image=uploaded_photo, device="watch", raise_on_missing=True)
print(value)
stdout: 3:27
